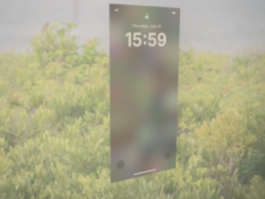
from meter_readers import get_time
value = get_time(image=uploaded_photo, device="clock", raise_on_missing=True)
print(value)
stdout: 15:59
